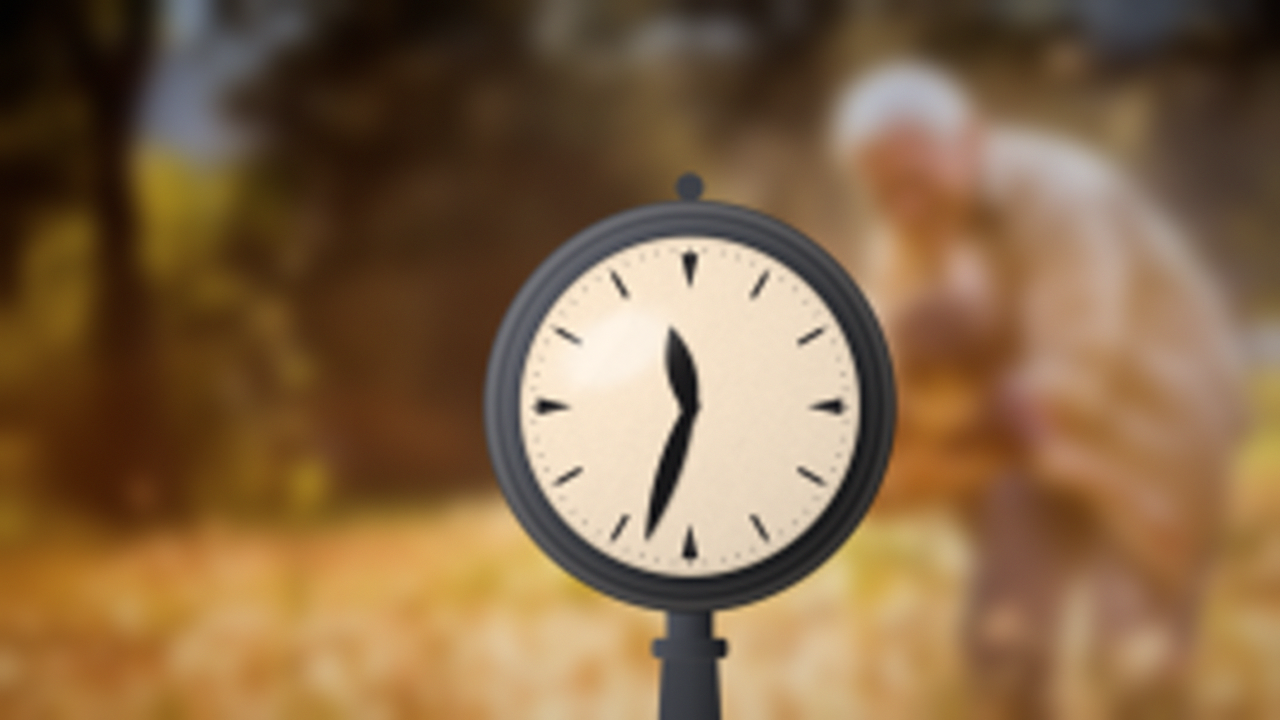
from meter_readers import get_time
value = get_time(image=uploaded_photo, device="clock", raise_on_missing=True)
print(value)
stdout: 11:33
